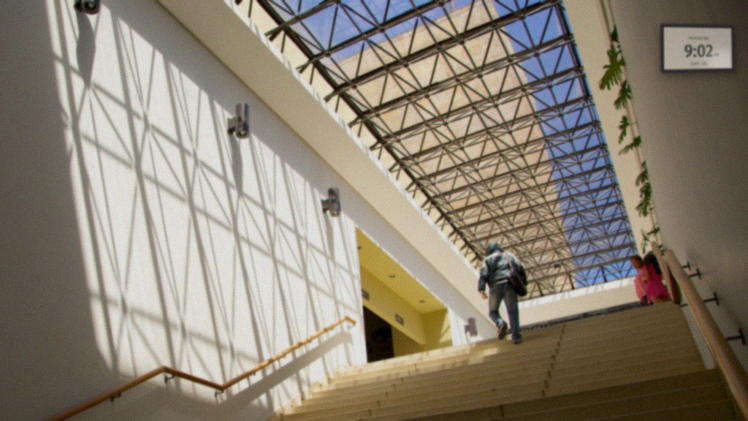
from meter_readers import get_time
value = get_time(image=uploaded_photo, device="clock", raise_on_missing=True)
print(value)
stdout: 9:02
